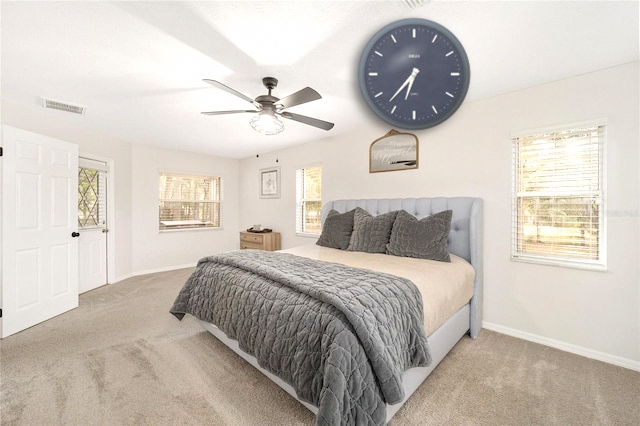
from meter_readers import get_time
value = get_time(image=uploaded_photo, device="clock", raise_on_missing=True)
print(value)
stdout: 6:37
